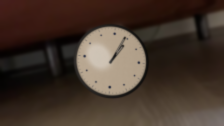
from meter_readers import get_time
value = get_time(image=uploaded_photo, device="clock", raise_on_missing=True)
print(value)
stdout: 1:04
